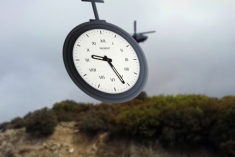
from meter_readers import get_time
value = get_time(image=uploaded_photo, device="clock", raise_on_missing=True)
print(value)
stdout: 9:26
